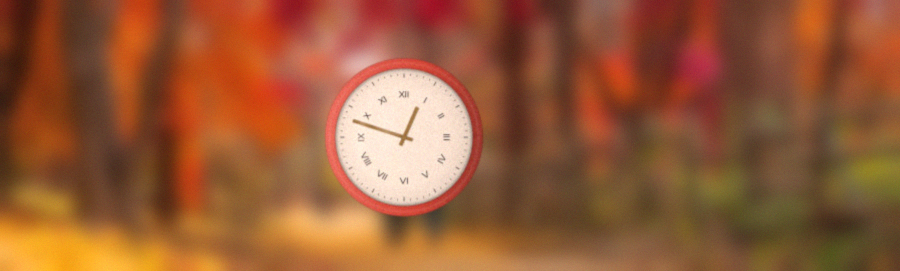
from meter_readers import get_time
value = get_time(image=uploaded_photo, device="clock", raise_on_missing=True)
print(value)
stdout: 12:48
